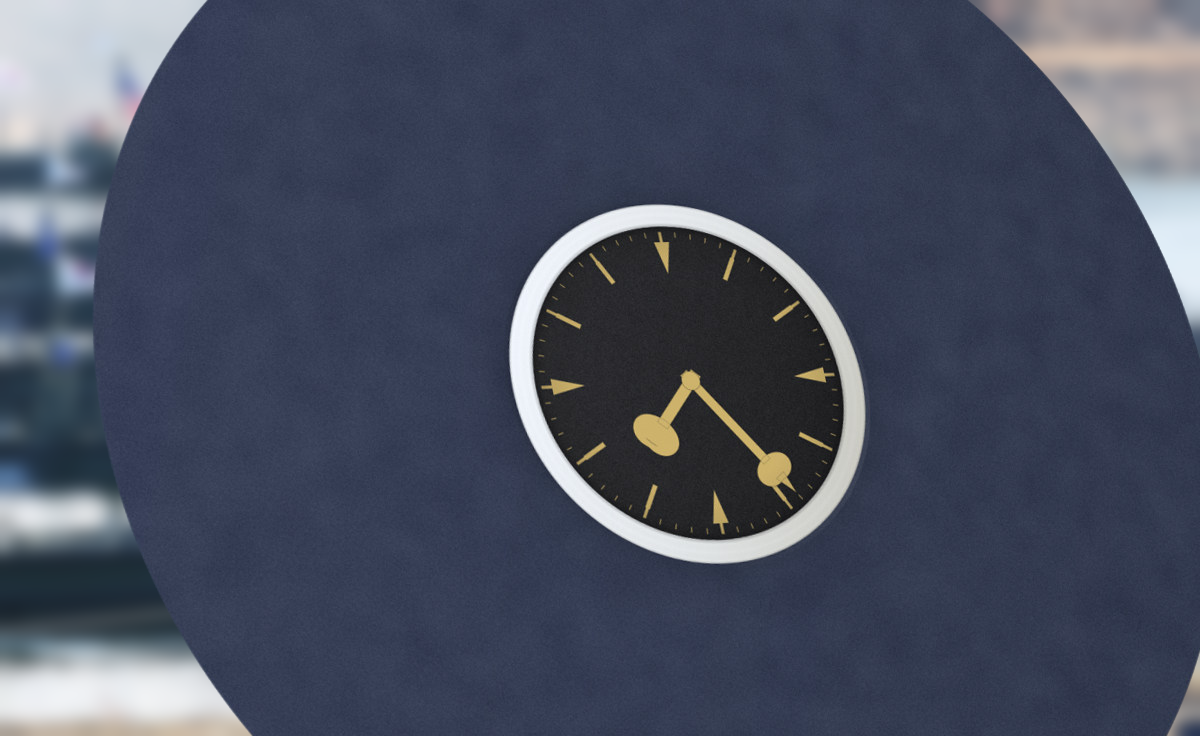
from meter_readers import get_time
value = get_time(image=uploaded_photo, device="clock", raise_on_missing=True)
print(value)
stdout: 7:24
